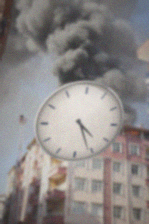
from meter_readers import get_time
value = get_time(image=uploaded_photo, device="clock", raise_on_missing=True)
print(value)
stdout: 4:26
